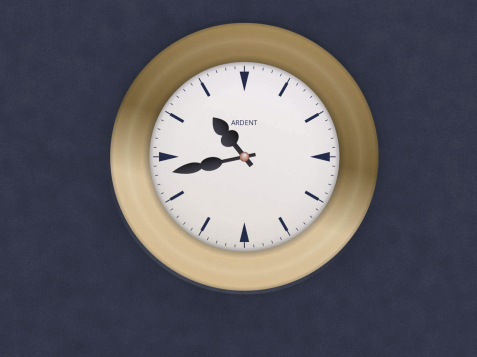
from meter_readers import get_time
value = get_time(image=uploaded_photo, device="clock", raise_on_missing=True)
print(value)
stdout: 10:43
